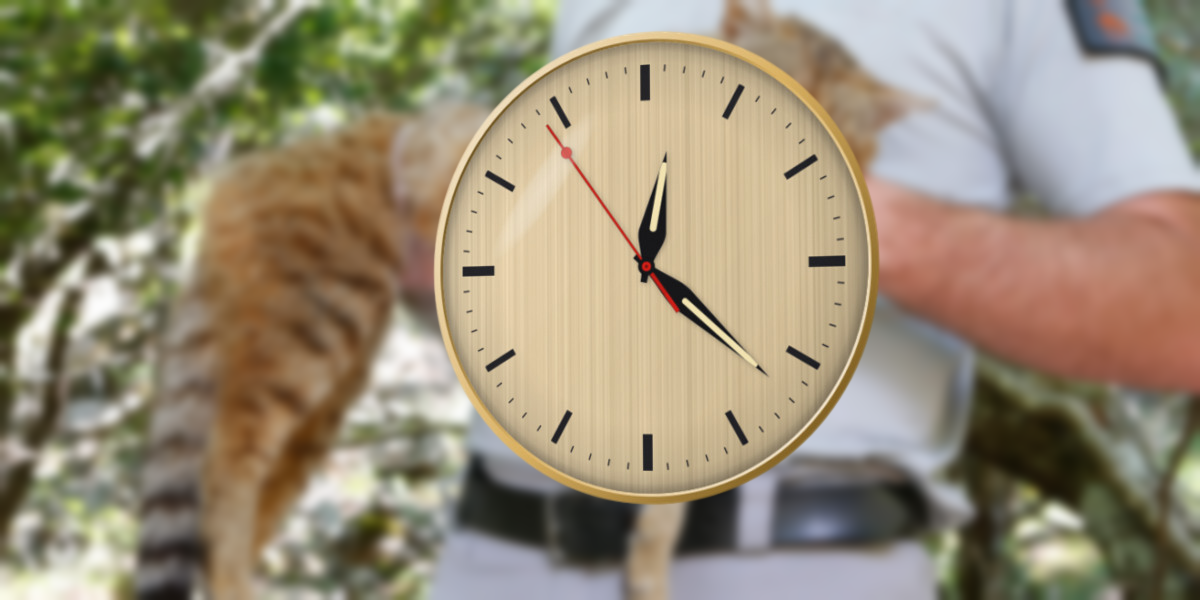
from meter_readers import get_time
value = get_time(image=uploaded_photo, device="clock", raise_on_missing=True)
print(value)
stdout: 12:21:54
